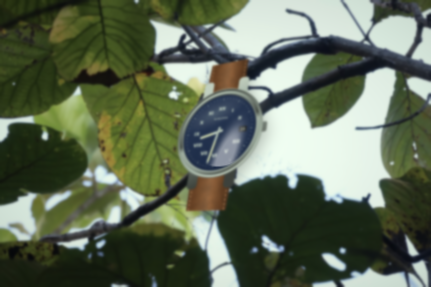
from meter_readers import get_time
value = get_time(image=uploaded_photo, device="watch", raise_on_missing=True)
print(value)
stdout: 8:32
